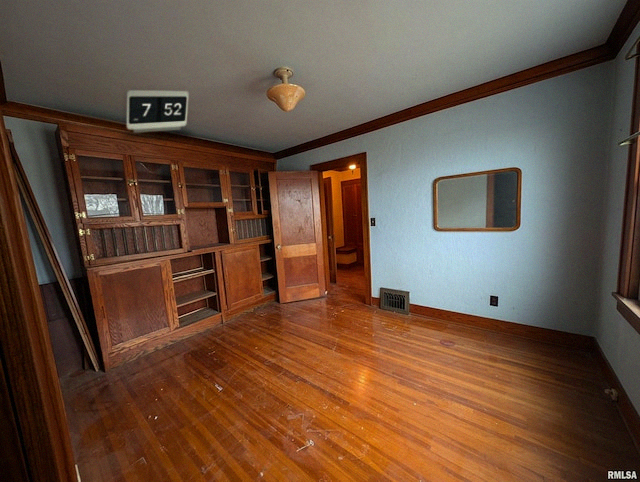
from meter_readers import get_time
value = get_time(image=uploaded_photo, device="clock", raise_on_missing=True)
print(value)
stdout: 7:52
